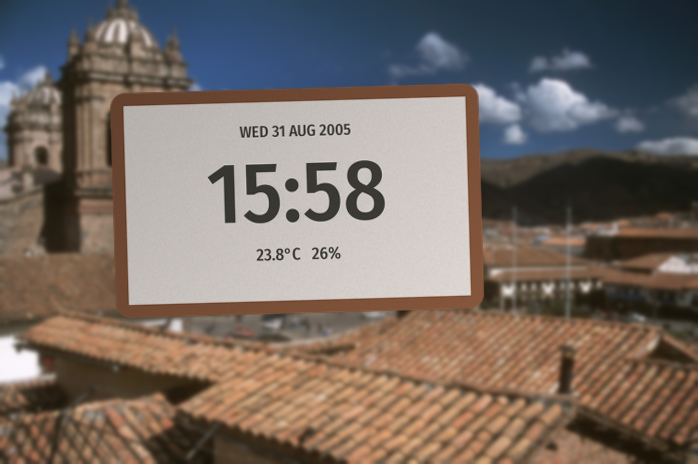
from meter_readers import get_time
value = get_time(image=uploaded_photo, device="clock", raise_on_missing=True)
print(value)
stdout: 15:58
